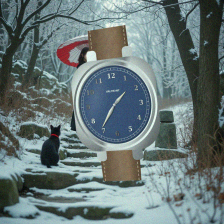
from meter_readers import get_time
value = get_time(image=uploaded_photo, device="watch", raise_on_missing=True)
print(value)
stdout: 1:36
